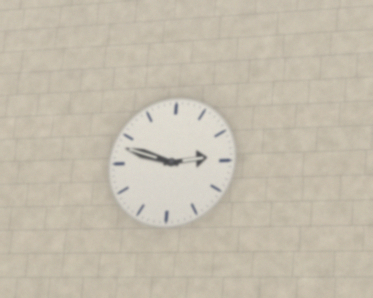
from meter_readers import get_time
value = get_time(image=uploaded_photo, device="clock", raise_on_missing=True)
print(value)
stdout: 2:48
